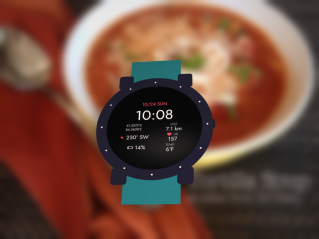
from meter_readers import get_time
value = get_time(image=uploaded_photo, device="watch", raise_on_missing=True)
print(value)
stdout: 10:08
